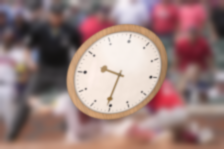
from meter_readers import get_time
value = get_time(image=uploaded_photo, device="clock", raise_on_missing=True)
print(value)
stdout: 9:31
